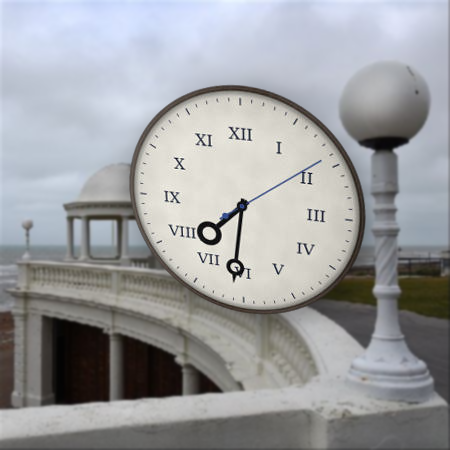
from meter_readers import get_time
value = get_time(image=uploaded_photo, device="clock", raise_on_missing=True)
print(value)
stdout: 7:31:09
